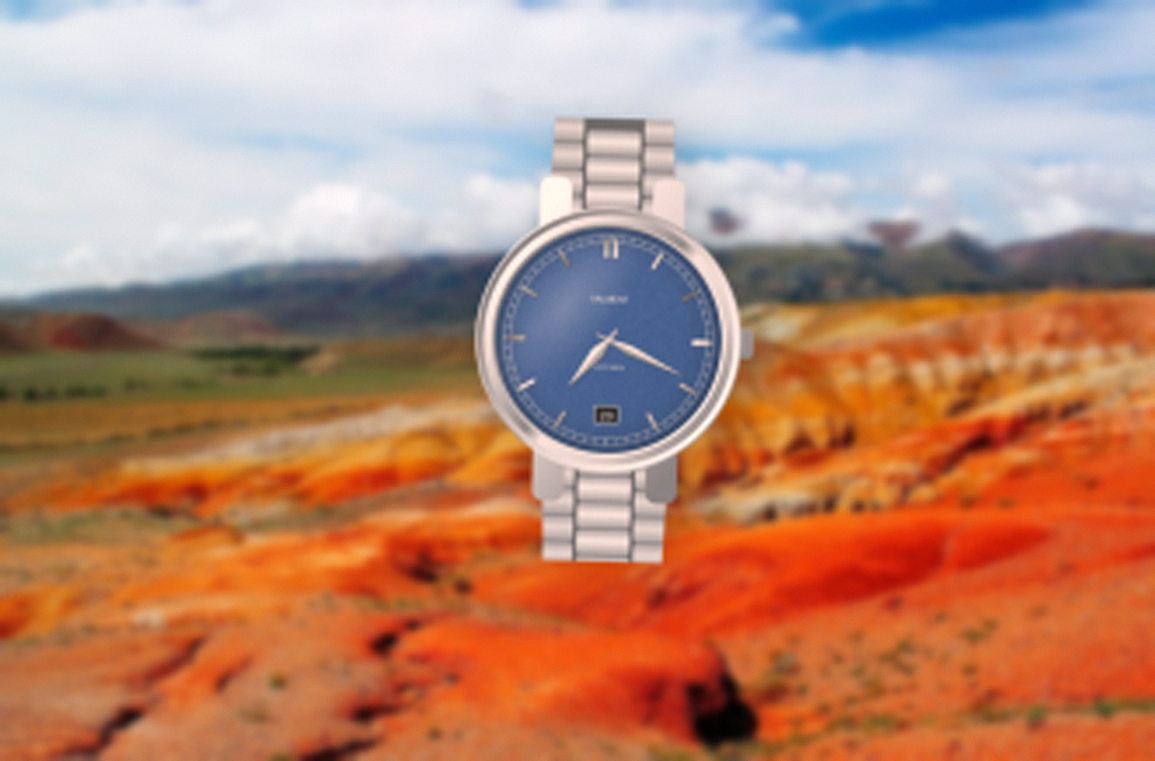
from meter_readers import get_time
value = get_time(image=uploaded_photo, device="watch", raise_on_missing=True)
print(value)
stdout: 7:19
